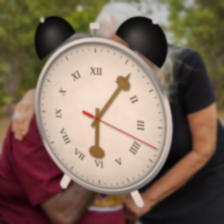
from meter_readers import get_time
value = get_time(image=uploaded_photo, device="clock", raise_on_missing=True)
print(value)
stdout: 6:06:18
